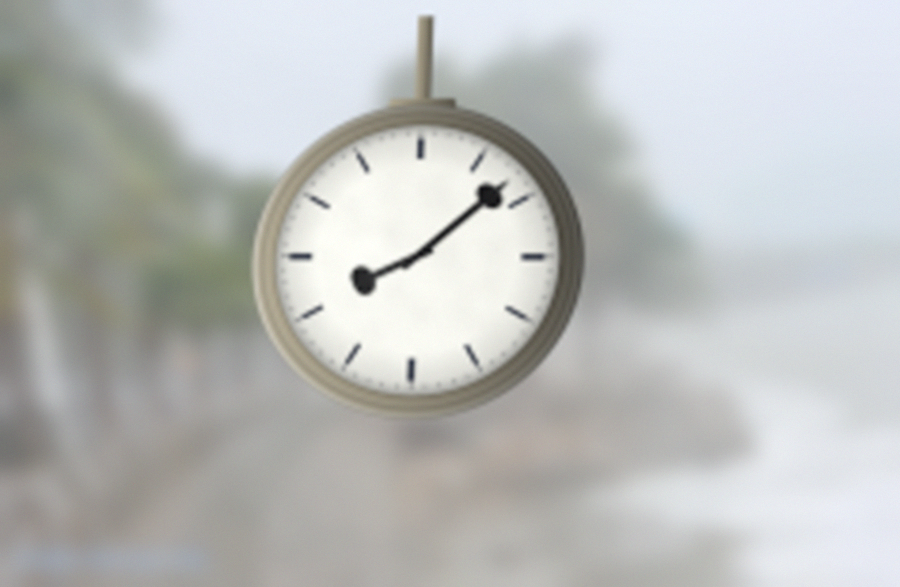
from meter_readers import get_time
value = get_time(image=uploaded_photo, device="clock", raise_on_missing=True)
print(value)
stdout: 8:08
